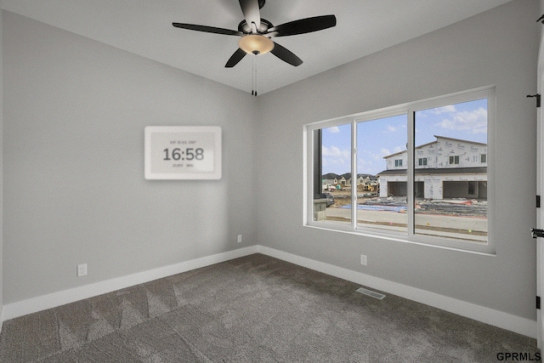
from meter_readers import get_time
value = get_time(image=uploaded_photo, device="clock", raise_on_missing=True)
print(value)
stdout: 16:58
